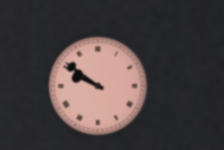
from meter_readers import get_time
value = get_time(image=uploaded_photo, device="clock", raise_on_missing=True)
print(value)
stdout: 9:51
